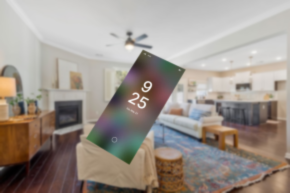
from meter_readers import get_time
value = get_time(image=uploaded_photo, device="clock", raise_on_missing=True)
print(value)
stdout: 9:25
